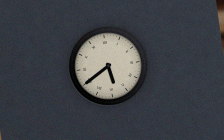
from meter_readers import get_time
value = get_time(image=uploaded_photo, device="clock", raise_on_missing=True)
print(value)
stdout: 5:40
